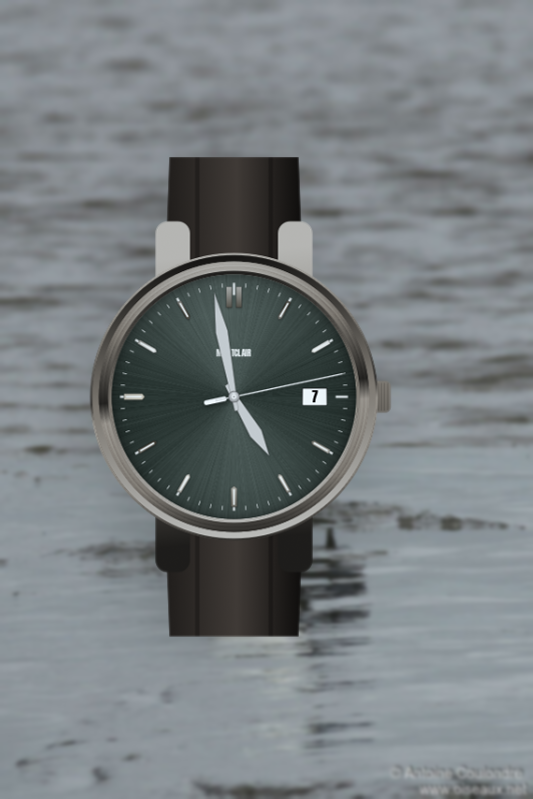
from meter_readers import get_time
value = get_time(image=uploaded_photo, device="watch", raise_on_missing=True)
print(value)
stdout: 4:58:13
